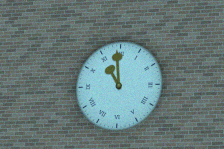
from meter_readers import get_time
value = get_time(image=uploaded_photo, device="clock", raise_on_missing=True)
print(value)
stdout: 10:59
